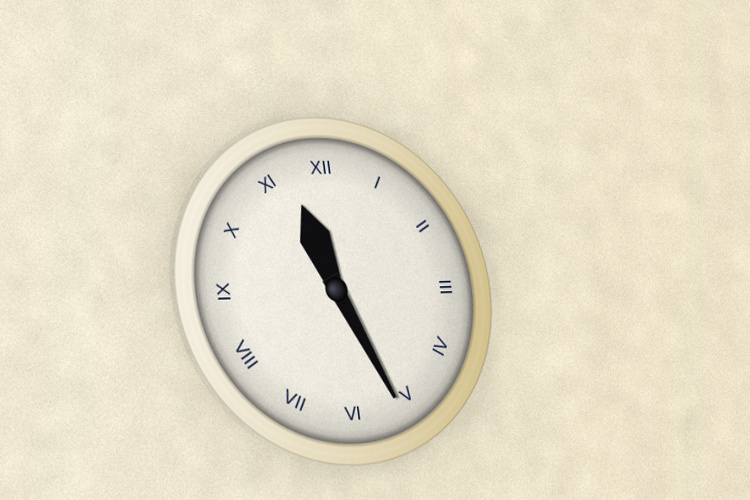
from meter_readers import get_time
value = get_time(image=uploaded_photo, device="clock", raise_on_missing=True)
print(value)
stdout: 11:26
